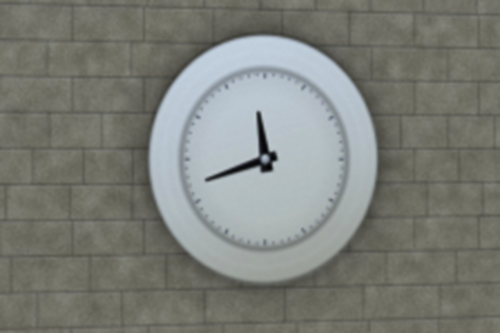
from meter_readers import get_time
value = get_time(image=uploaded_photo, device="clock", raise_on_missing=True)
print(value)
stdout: 11:42
